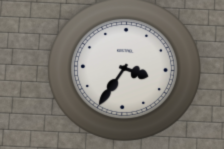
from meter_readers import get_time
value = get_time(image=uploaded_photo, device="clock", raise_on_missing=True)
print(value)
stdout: 3:35
